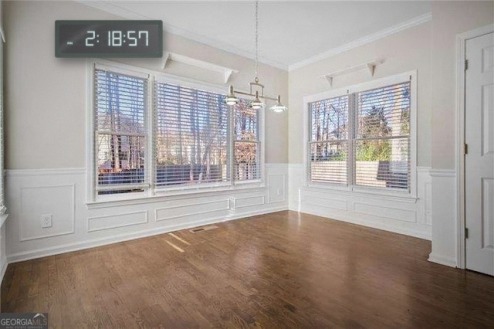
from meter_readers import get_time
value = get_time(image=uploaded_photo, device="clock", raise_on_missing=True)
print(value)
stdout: 2:18:57
